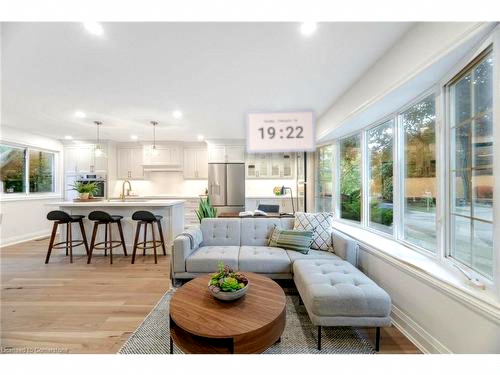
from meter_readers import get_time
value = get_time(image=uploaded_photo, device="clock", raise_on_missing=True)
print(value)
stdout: 19:22
